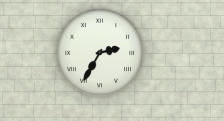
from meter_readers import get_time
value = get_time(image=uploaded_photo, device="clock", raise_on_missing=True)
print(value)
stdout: 2:35
